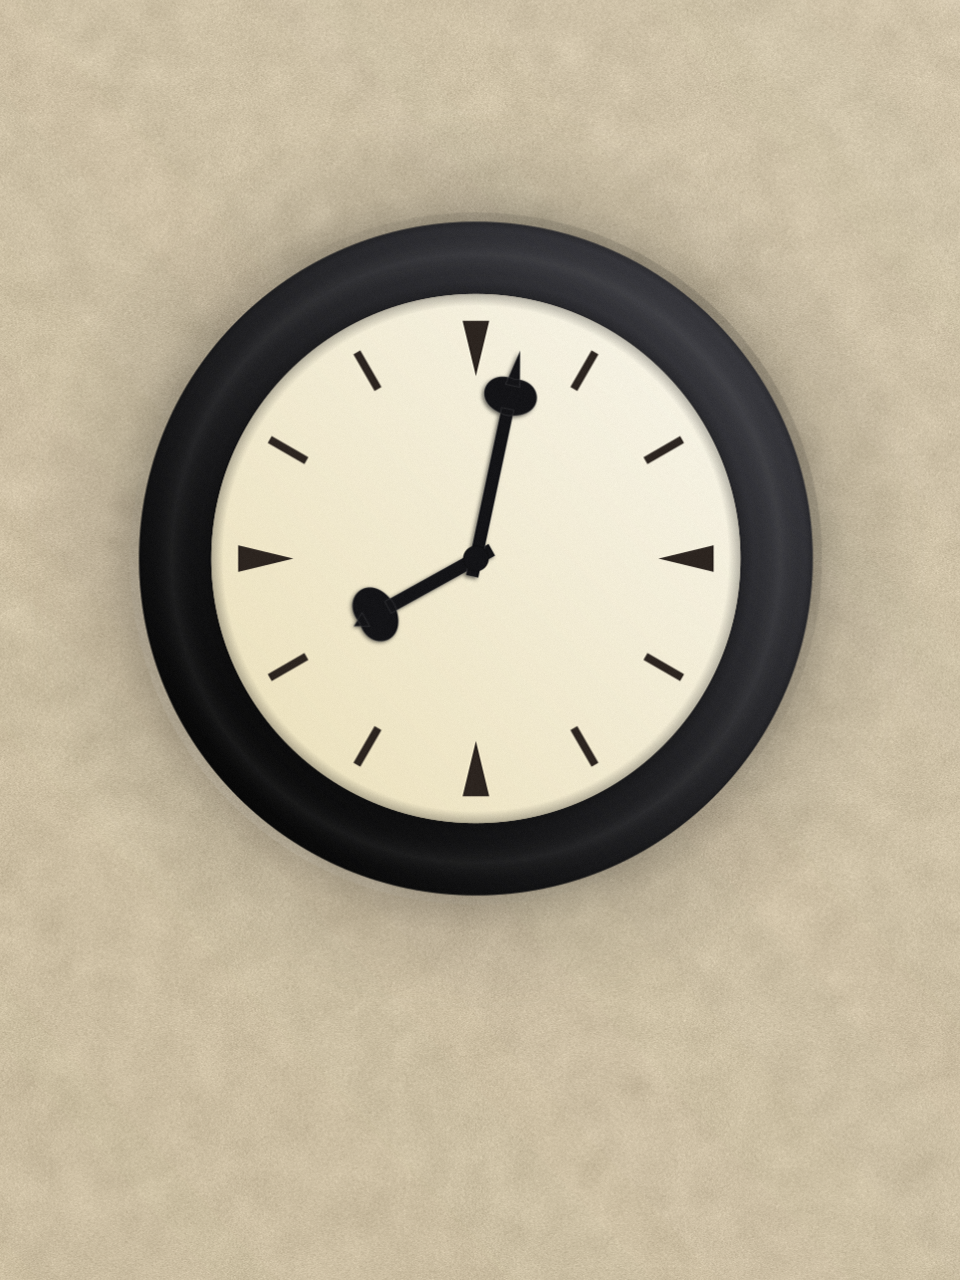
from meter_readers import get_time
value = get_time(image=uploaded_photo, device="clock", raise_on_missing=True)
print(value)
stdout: 8:02
